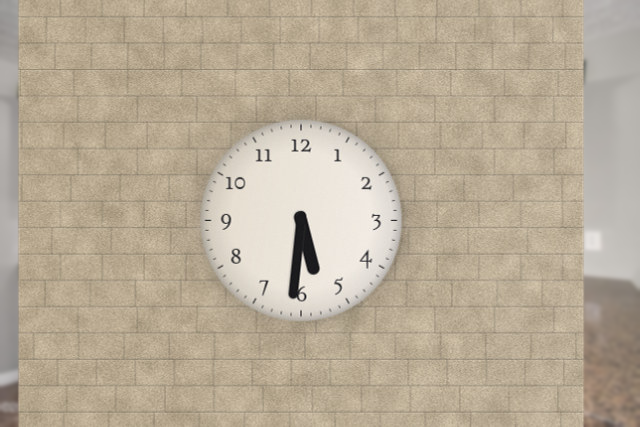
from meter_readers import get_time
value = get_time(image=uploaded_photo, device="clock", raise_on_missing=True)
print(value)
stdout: 5:31
